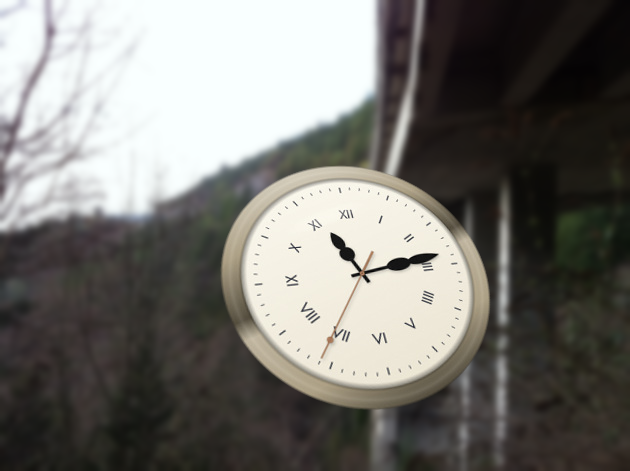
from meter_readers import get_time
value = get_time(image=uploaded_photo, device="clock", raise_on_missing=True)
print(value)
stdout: 11:13:36
